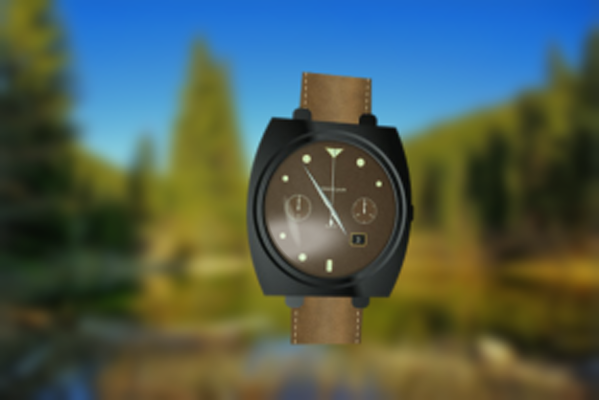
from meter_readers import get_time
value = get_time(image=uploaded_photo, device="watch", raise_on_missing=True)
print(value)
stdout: 4:54
